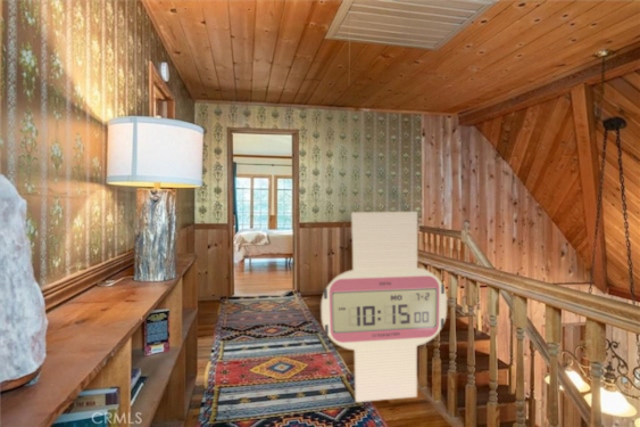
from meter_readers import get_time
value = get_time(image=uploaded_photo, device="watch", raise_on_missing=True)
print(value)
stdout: 10:15:00
